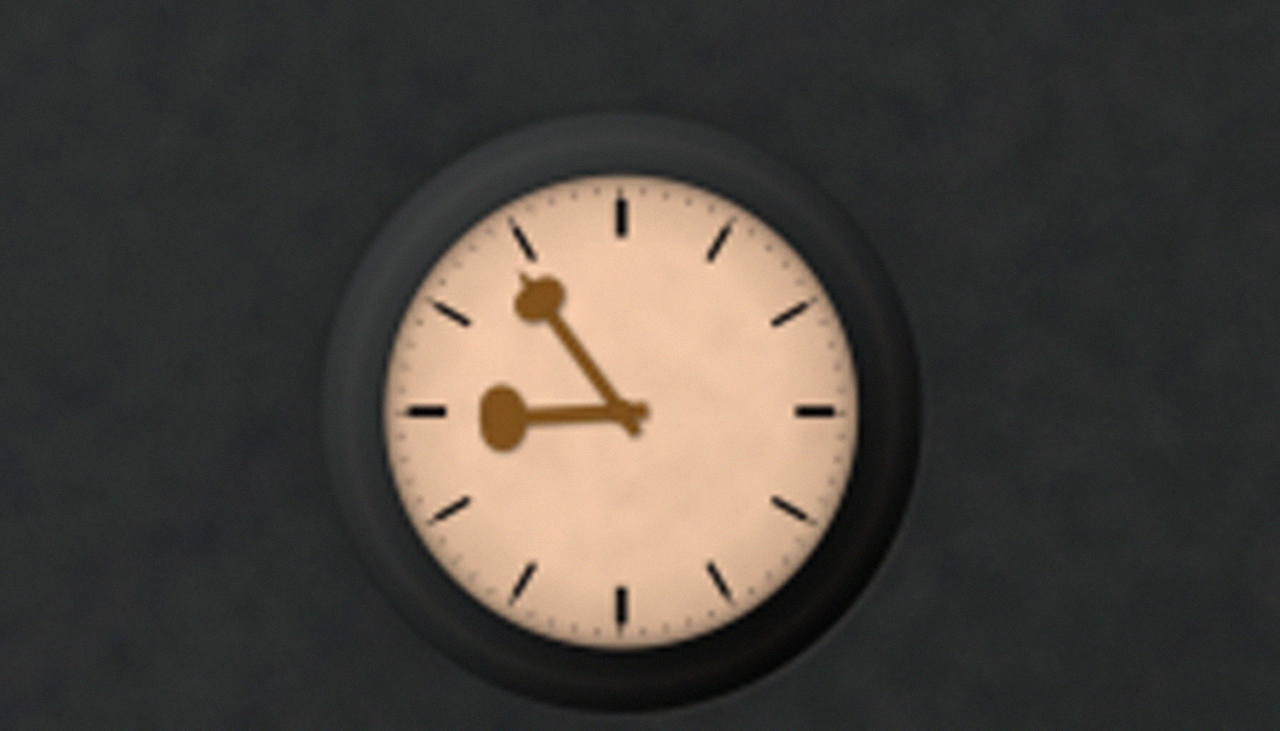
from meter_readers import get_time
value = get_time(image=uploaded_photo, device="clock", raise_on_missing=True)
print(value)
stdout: 8:54
